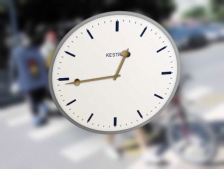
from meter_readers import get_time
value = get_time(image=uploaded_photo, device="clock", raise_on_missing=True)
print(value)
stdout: 12:44
